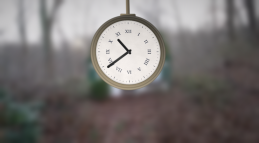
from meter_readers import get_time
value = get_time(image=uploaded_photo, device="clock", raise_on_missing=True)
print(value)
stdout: 10:39
